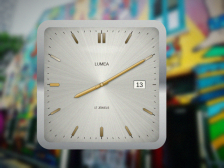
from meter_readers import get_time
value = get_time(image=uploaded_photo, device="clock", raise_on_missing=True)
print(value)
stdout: 8:10
